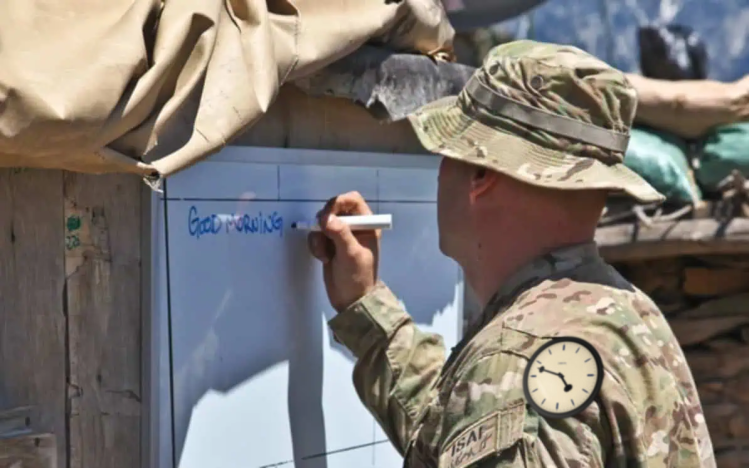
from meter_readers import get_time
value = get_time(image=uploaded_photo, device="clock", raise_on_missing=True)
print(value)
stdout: 4:48
